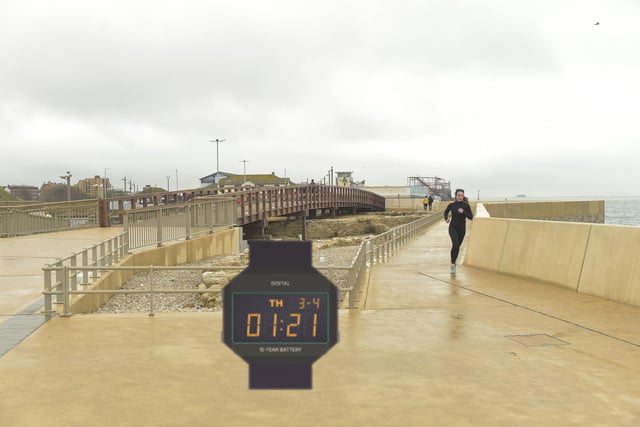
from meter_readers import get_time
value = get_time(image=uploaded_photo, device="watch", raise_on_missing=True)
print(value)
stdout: 1:21
